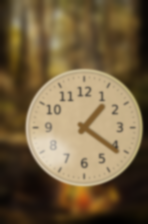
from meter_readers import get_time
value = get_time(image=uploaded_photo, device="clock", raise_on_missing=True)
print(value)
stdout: 1:21
